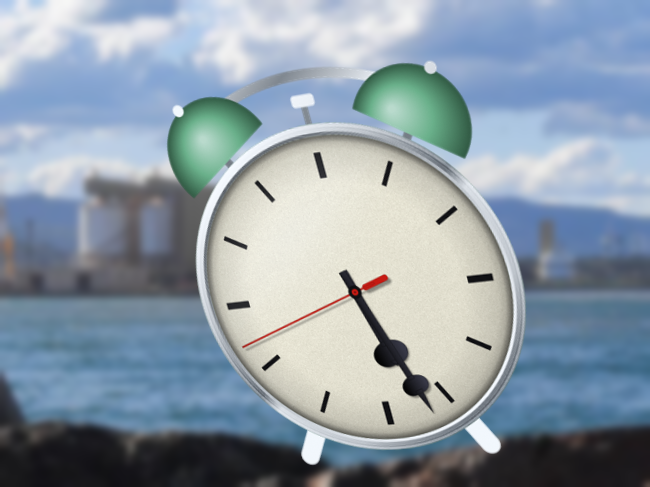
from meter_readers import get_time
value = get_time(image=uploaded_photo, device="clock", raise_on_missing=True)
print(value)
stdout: 5:26:42
